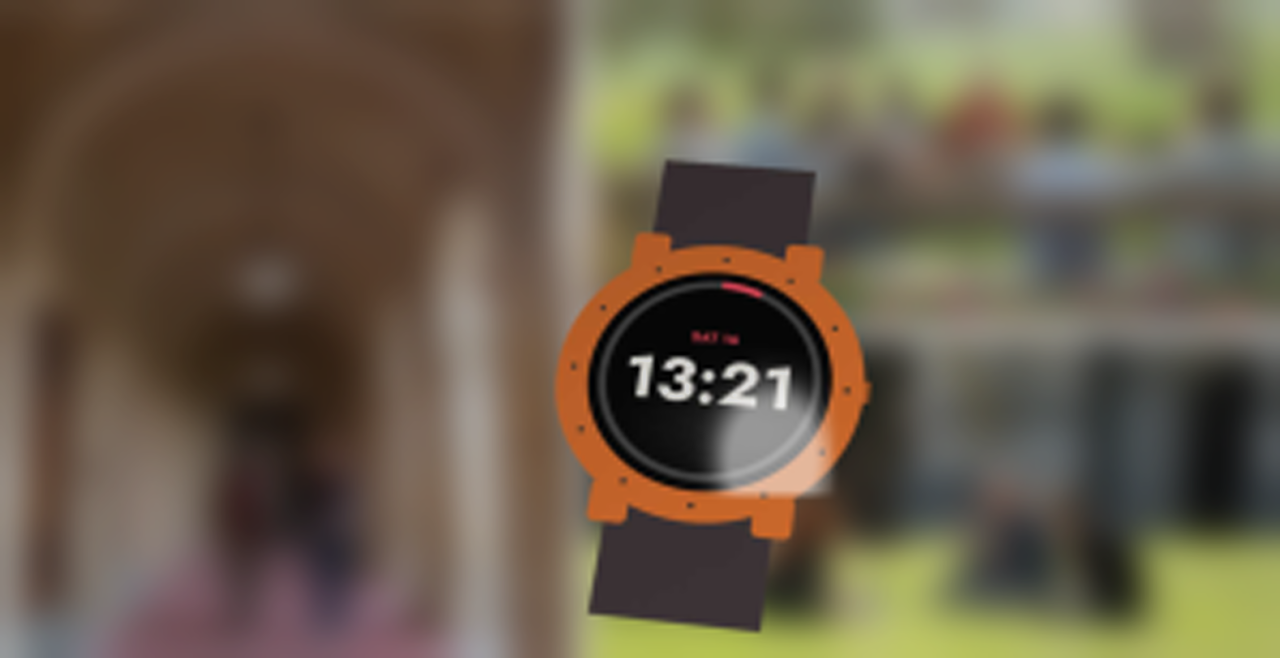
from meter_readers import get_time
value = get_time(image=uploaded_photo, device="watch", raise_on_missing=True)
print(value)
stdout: 13:21
